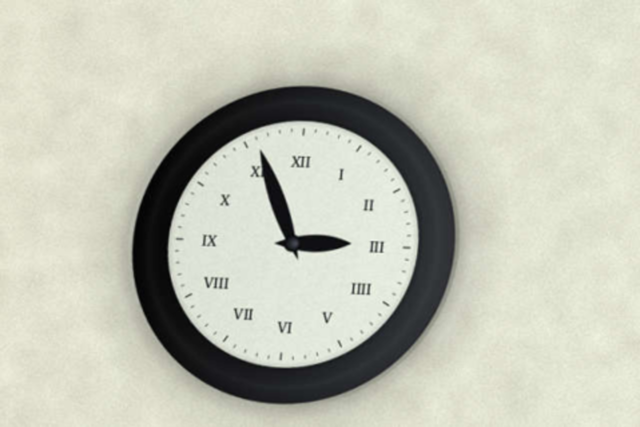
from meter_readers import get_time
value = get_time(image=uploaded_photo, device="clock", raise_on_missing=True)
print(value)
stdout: 2:56
